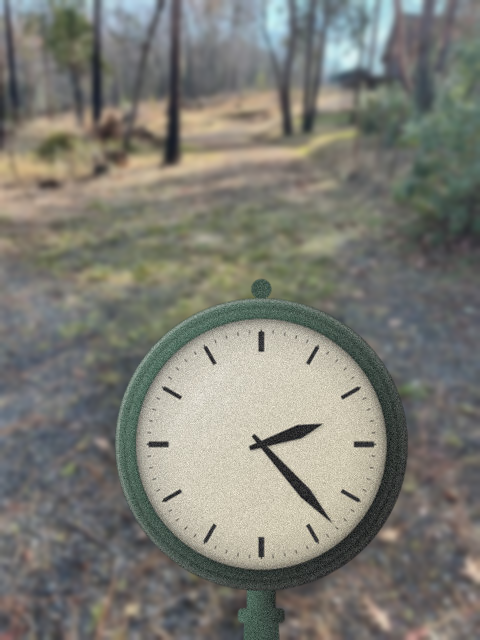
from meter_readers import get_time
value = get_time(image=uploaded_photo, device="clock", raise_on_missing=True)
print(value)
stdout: 2:23
